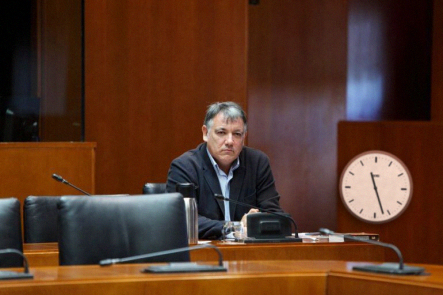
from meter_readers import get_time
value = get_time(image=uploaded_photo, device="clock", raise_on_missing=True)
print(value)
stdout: 11:27
